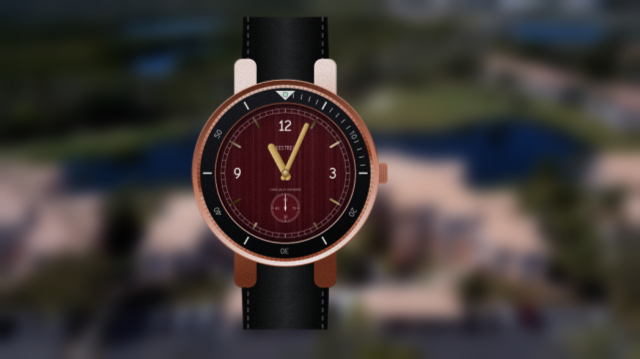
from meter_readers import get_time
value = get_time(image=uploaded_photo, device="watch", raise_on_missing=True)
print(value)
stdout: 11:04
